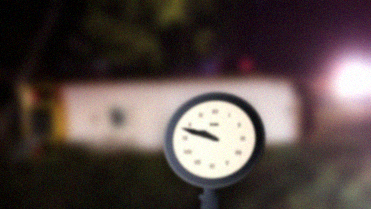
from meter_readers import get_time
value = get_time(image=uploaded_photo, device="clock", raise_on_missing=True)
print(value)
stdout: 9:48
